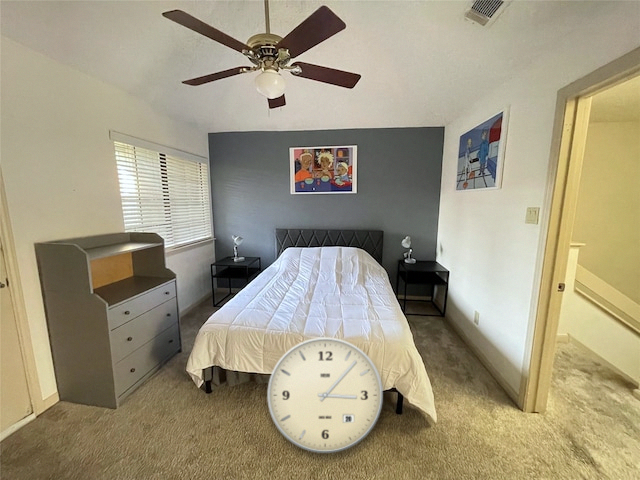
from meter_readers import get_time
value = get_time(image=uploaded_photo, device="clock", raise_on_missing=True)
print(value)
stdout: 3:07
